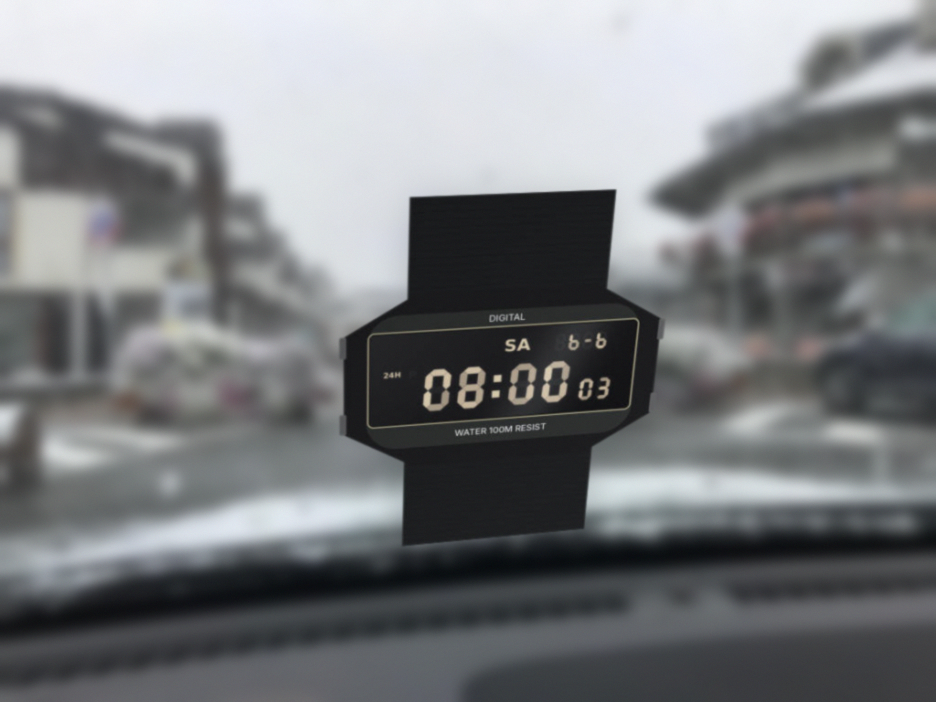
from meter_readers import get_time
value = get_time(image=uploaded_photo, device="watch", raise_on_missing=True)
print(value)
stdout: 8:00:03
